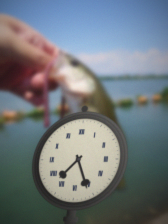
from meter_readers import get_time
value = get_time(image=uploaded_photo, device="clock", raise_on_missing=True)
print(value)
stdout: 7:26
